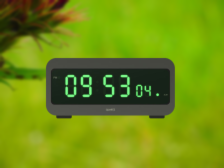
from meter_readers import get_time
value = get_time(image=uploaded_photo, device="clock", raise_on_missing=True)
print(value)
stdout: 9:53:04
